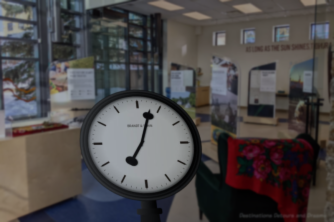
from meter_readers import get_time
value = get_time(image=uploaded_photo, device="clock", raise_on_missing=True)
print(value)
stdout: 7:03
